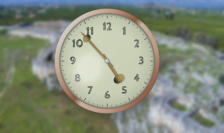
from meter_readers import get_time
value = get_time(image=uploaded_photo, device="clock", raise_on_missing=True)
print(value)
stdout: 4:53
